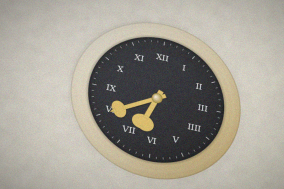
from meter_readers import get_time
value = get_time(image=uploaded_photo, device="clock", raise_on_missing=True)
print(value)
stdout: 6:40
